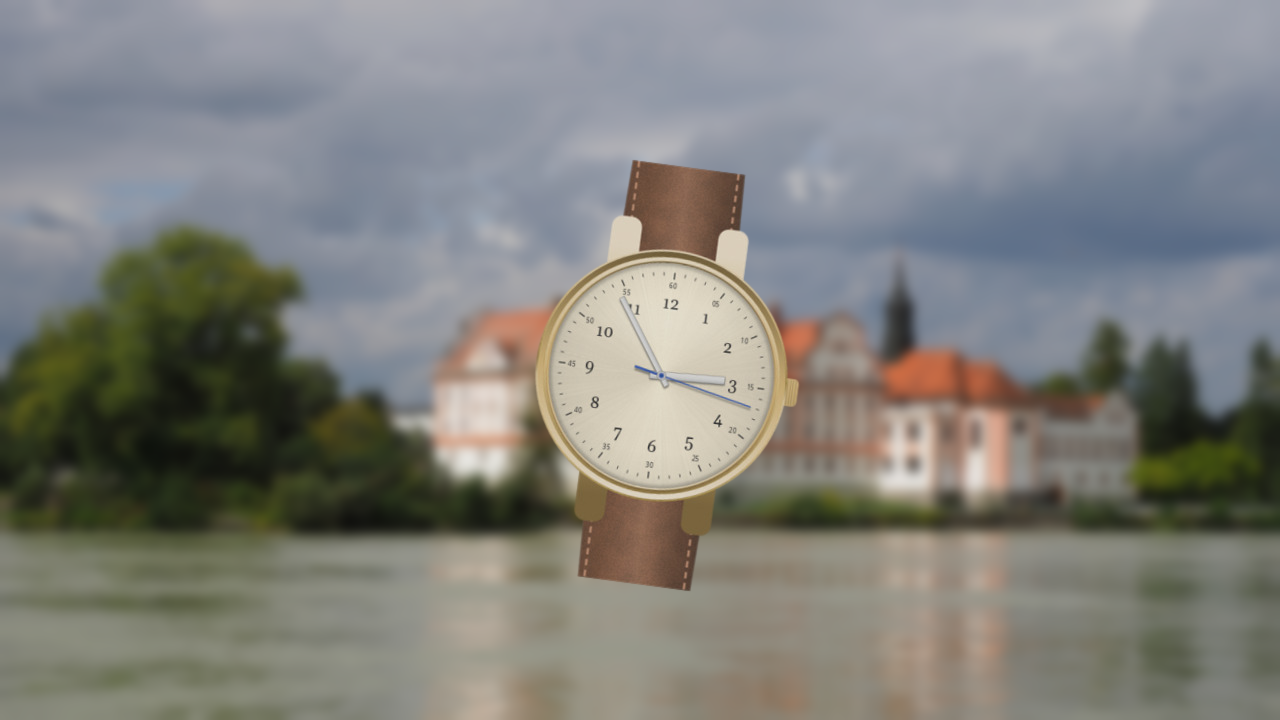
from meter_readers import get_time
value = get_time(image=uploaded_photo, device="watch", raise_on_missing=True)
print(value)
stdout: 2:54:17
